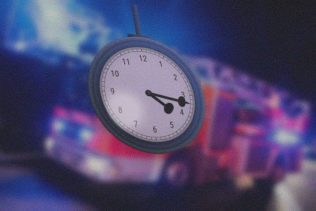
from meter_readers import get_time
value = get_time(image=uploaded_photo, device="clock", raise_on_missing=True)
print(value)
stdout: 4:17
